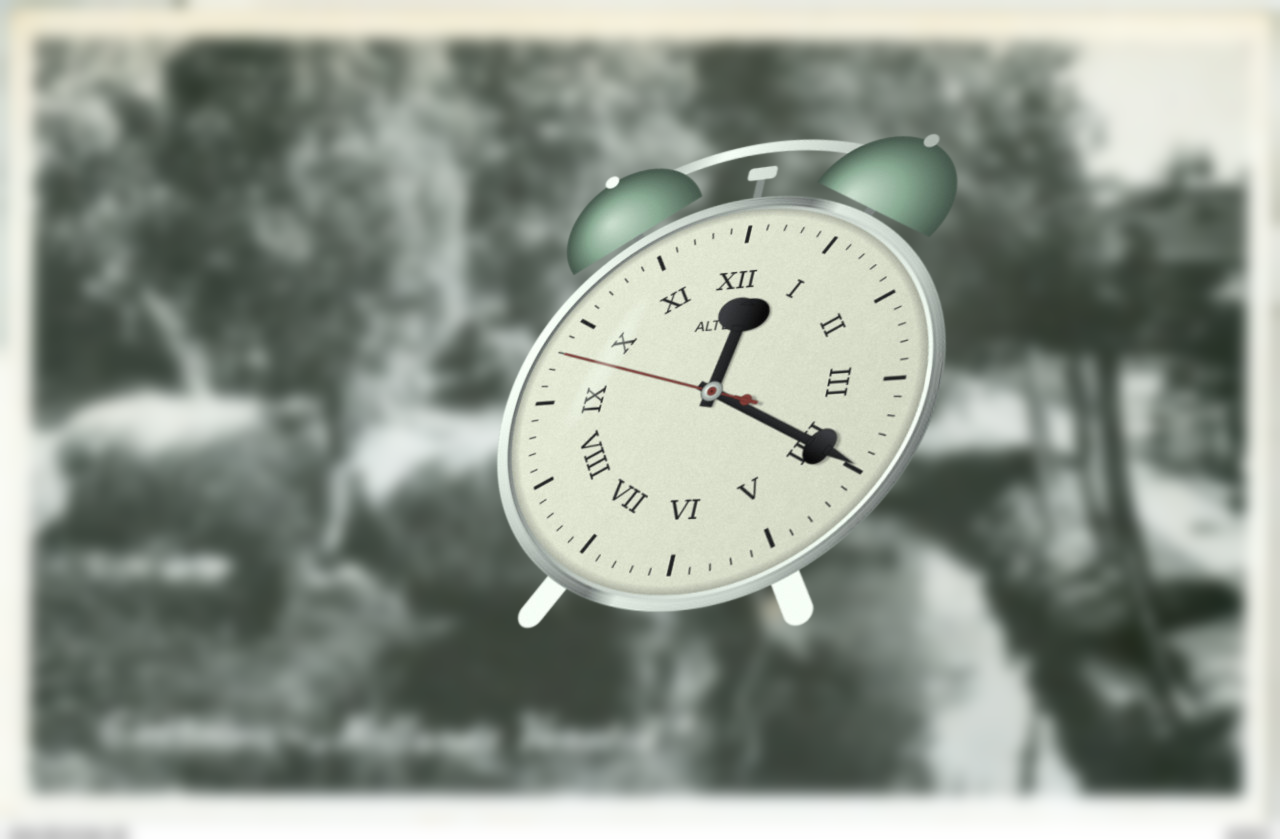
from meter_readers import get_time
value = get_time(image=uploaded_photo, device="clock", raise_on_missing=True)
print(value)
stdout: 12:19:48
